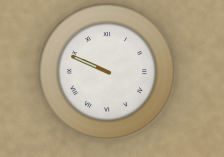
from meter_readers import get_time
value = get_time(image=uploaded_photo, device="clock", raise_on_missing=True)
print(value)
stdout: 9:49
